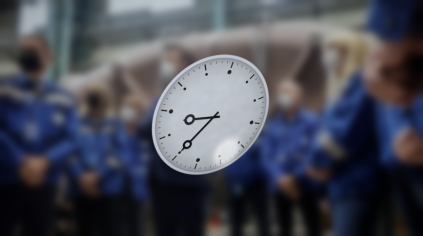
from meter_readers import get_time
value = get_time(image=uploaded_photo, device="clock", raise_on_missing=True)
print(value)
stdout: 8:35
